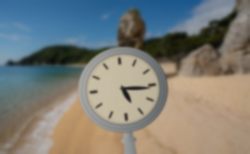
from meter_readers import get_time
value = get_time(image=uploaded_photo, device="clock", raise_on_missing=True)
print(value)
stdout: 5:16
